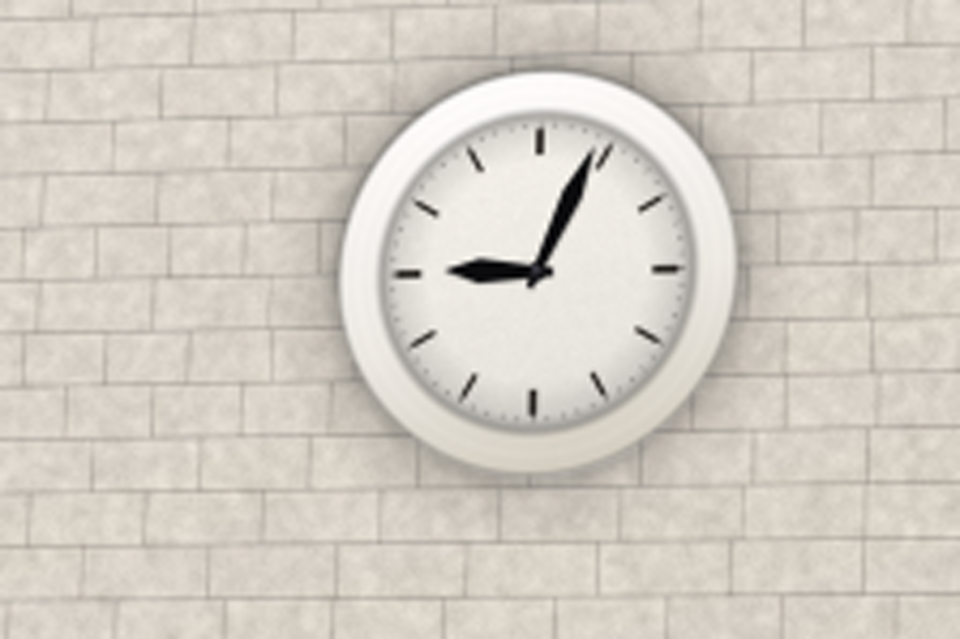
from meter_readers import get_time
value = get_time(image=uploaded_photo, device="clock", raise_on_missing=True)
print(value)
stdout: 9:04
